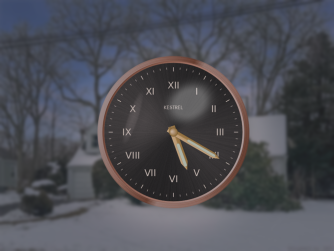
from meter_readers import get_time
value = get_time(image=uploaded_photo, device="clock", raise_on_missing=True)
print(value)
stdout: 5:20
